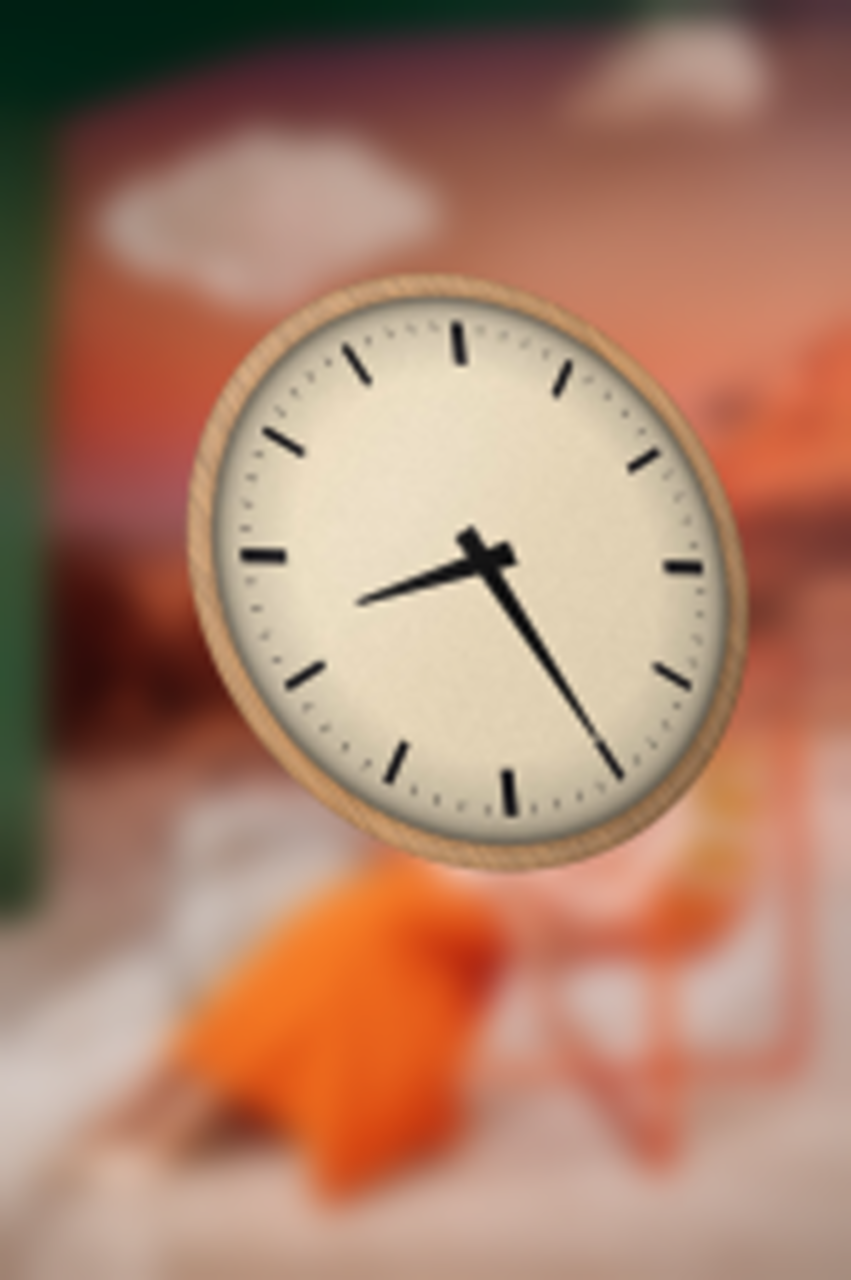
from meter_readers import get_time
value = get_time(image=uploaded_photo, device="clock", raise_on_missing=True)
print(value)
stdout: 8:25
